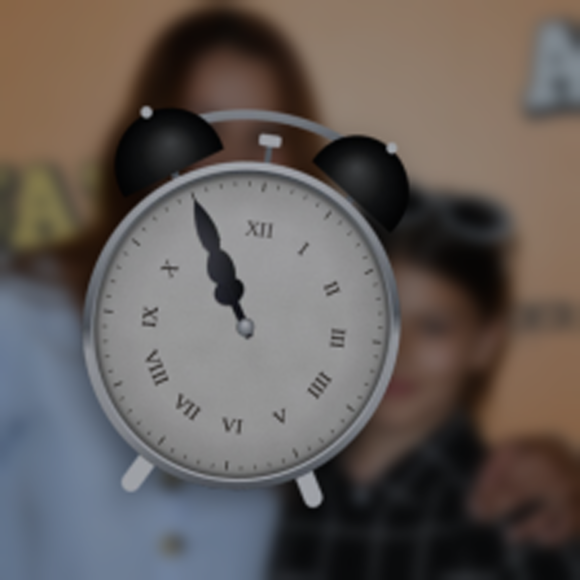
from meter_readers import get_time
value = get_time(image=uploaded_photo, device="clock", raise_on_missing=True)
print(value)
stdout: 10:55
